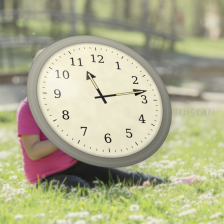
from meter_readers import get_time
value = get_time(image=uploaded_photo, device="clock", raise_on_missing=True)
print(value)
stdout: 11:13
